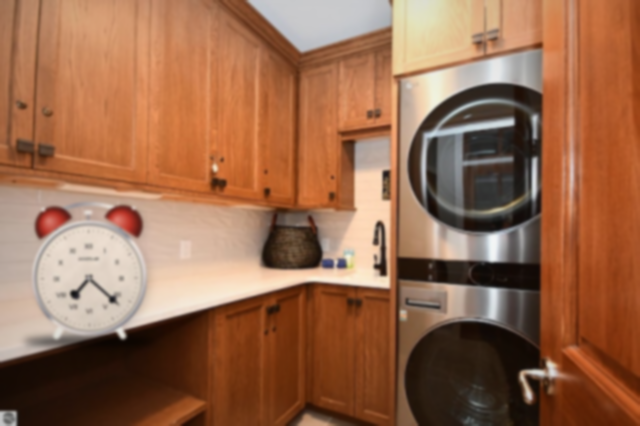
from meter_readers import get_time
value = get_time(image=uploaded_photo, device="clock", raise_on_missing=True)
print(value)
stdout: 7:22
